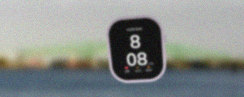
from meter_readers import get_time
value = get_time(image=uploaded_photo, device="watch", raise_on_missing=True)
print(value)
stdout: 8:08
